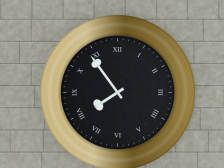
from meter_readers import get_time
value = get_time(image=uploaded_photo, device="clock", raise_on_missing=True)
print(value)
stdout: 7:54
